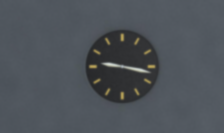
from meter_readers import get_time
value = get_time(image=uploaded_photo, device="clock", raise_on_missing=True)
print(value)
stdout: 9:17
